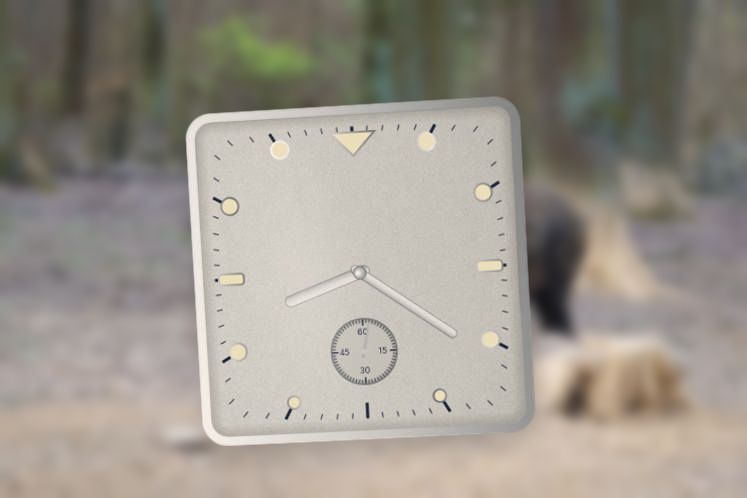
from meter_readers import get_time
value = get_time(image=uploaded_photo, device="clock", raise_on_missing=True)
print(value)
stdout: 8:21:02
